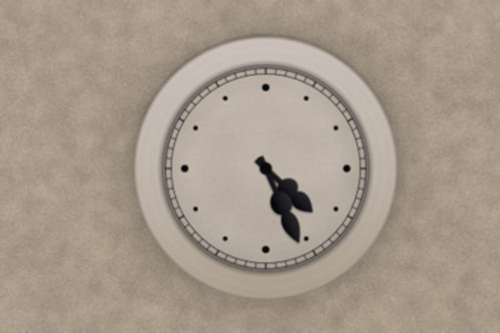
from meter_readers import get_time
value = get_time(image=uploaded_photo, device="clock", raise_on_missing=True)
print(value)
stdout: 4:26
